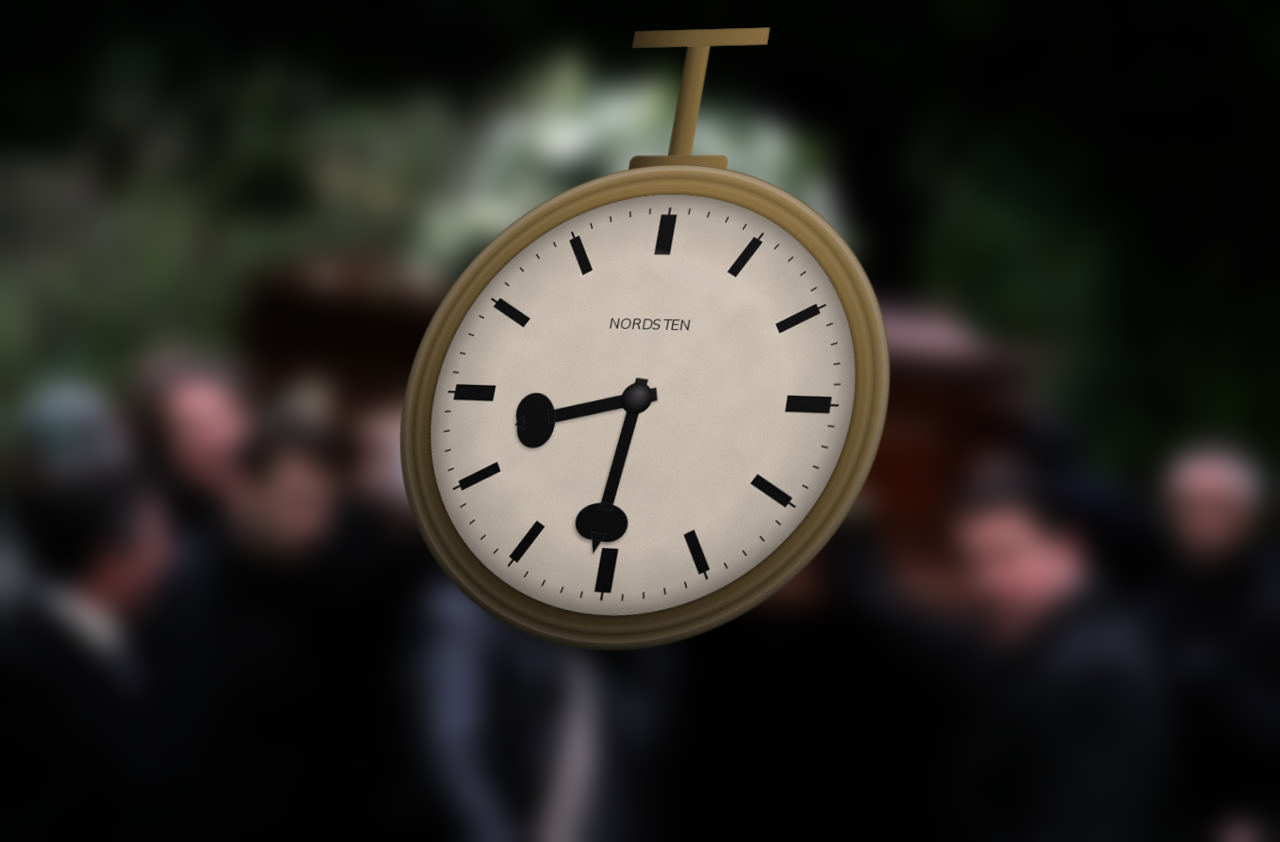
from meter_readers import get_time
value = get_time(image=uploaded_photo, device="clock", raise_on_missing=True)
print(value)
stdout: 8:31
